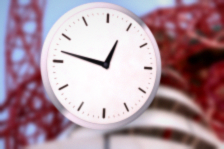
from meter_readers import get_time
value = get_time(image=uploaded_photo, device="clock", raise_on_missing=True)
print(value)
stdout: 12:47
